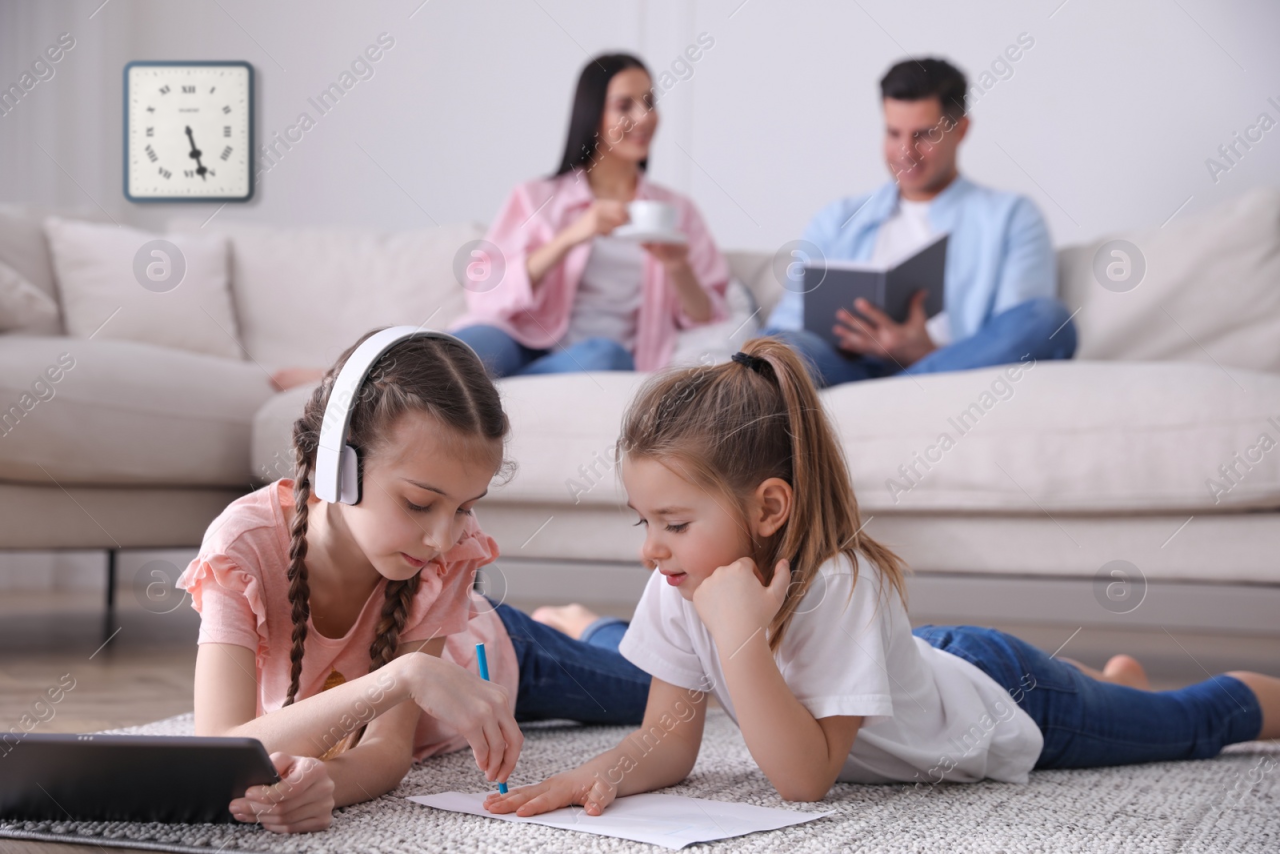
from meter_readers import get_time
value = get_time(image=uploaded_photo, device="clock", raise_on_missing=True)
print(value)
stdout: 5:27
